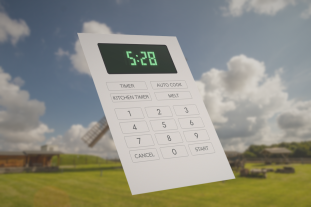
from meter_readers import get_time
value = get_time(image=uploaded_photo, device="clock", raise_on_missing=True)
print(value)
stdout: 5:28
